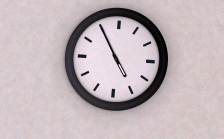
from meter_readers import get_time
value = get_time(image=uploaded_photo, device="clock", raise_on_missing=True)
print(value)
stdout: 4:55
